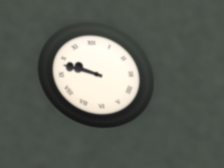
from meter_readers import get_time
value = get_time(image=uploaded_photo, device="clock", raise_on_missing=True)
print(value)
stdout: 9:48
